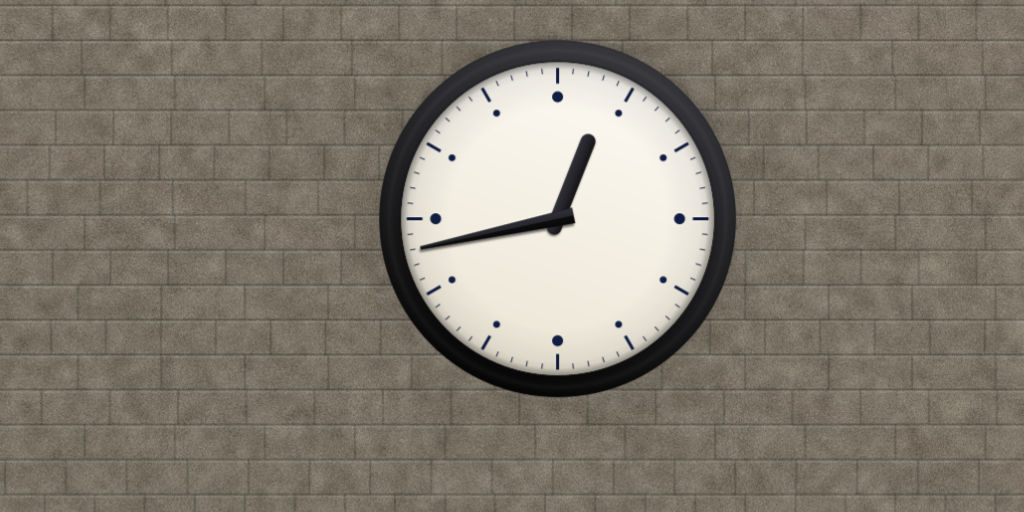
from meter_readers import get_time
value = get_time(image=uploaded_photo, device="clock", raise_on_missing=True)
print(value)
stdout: 12:43
